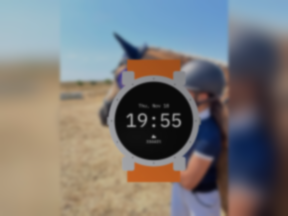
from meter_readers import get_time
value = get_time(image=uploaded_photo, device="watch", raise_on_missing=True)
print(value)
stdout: 19:55
